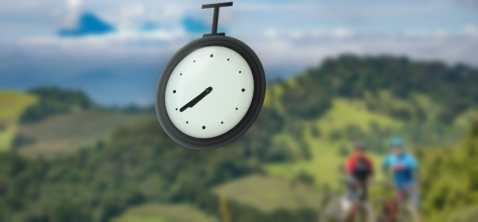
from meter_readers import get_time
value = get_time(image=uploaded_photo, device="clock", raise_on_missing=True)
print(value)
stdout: 7:39
